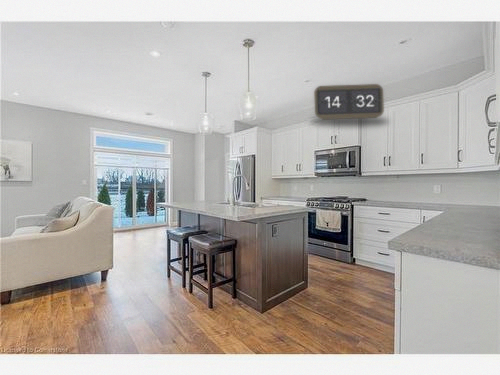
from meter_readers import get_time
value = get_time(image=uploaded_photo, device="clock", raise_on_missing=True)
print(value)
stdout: 14:32
